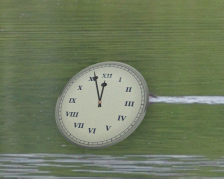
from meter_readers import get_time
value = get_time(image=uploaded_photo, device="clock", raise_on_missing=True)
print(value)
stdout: 11:56
